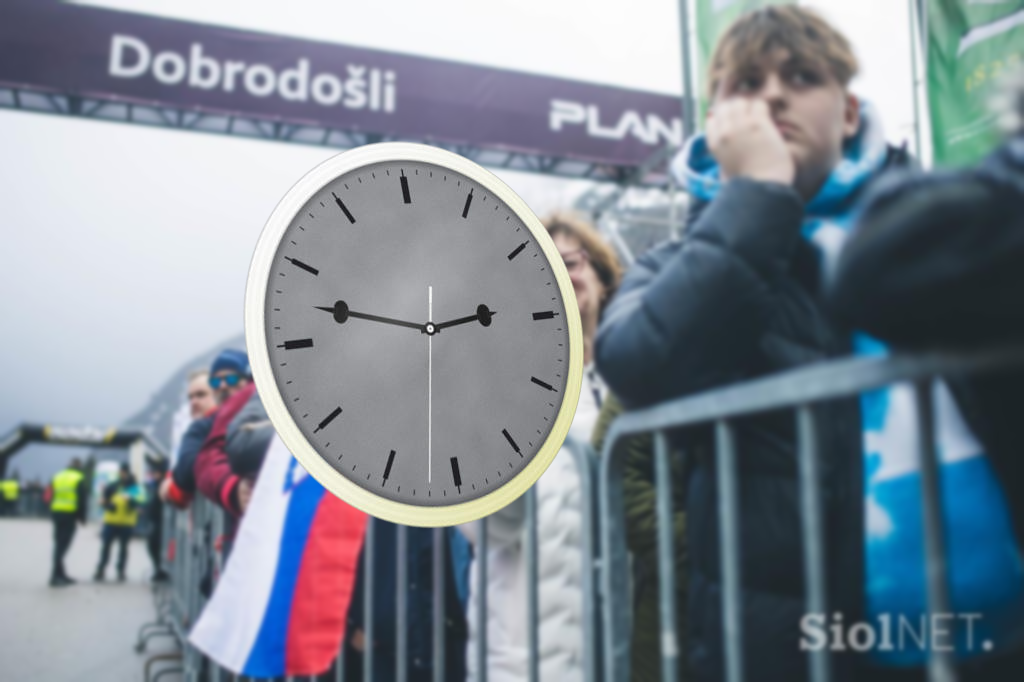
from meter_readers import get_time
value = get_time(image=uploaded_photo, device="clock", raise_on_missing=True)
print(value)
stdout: 2:47:32
